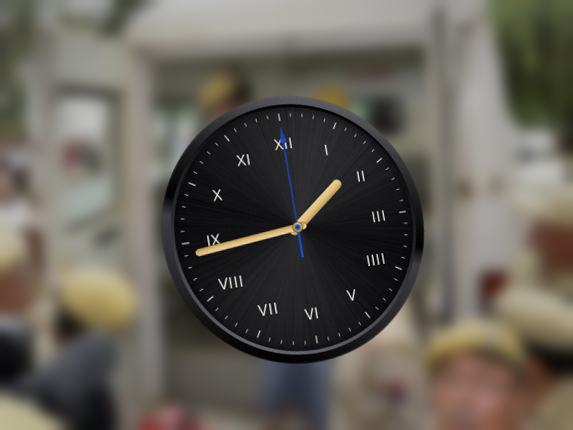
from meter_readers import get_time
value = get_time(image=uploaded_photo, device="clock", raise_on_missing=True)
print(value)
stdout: 1:44:00
